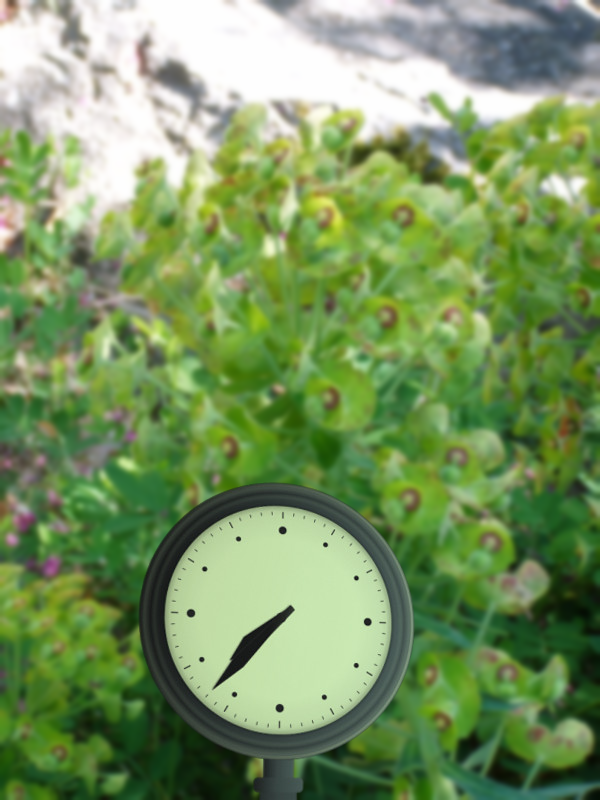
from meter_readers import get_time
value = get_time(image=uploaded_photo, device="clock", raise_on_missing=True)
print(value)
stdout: 7:37
